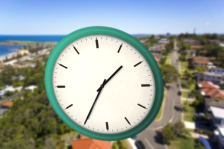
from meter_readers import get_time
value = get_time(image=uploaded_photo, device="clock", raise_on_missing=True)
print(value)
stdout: 1:35
